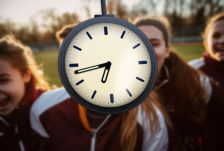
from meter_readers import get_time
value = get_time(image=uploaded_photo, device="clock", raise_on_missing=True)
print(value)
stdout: 6:43
